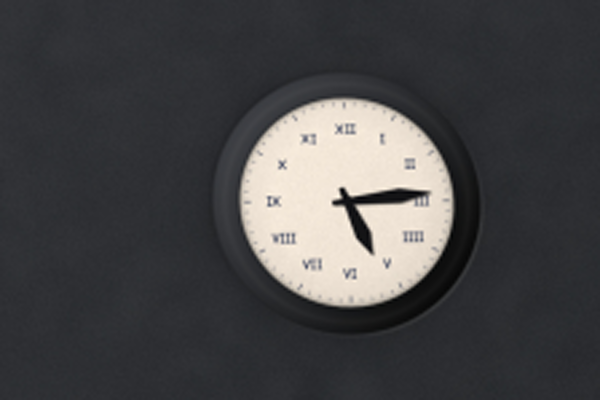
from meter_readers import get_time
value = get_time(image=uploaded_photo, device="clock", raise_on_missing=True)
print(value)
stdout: 5:14
